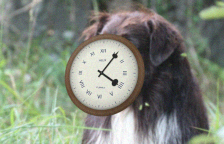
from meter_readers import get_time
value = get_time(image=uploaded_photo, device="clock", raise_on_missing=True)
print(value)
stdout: 4:06
